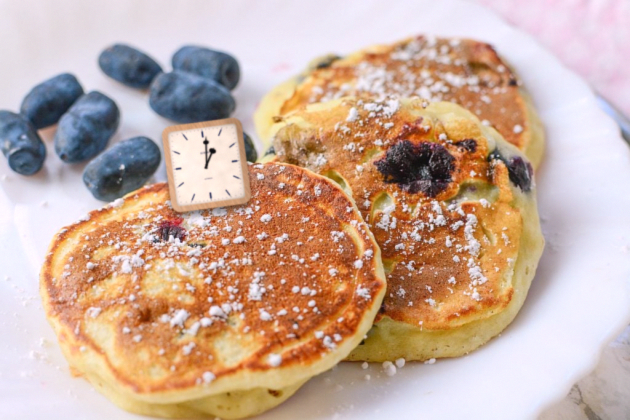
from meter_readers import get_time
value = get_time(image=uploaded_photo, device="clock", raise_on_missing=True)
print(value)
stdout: 1:01
